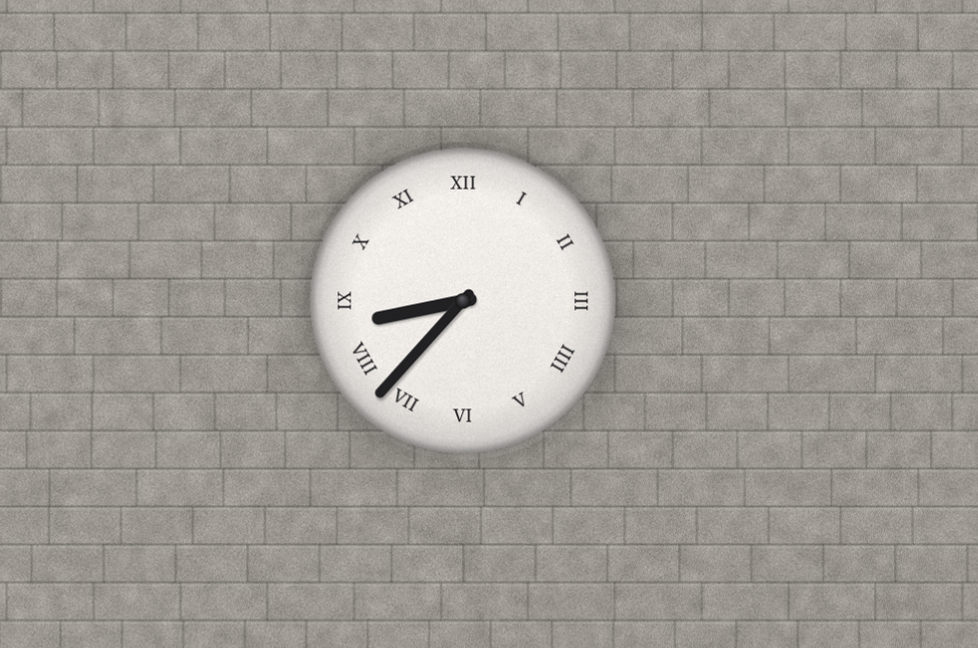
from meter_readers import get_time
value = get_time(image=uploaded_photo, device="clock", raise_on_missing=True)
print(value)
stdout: 8:37
